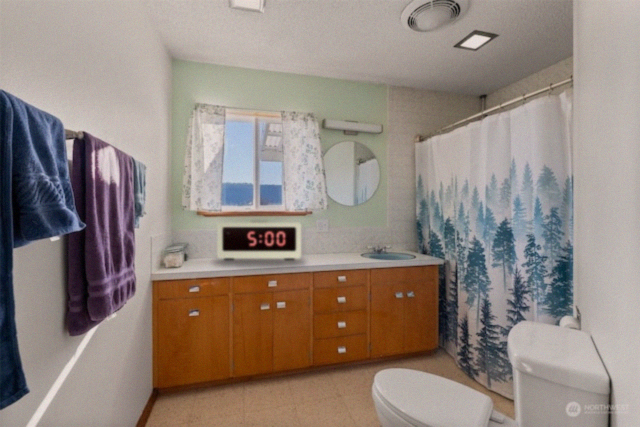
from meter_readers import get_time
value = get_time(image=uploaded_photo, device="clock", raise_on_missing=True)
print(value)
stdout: 5:00
